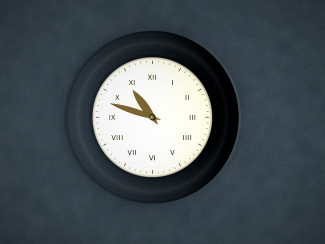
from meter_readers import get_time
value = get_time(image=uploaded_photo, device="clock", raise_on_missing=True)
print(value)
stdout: 10:48
